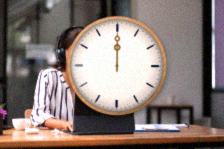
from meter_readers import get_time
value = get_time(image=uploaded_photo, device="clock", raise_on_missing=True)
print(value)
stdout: 12:00
